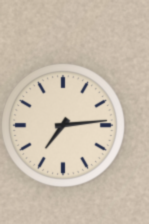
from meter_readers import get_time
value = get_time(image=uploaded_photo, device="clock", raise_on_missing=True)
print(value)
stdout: 7:14
